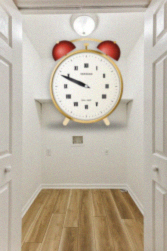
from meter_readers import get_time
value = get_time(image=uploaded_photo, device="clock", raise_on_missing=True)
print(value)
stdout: 9:49
